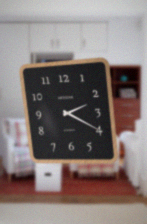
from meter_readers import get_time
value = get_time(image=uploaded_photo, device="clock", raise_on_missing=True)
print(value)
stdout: 2:20
